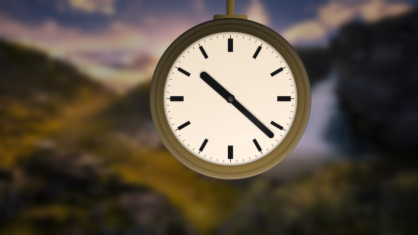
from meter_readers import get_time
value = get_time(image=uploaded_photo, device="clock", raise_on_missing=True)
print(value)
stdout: 10:22
